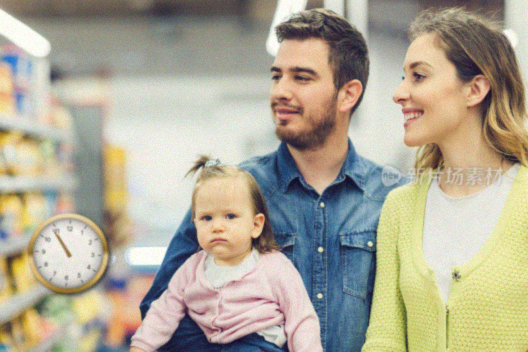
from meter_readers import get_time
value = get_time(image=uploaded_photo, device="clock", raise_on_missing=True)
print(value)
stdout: 10:54
